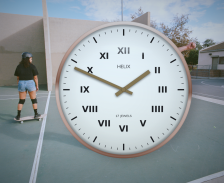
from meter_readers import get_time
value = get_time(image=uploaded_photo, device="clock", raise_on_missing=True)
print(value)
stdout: 1:49
